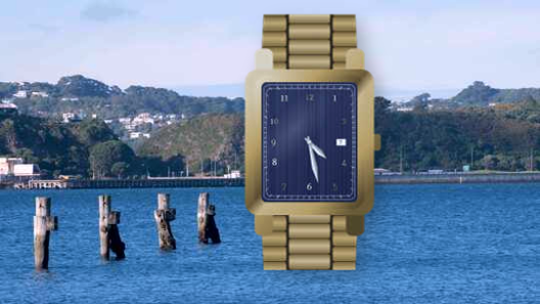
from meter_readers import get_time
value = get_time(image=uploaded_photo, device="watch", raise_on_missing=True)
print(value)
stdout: 4:28
